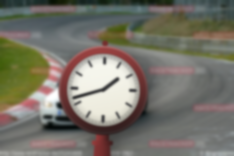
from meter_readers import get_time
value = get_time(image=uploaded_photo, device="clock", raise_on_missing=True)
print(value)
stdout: 1:42
